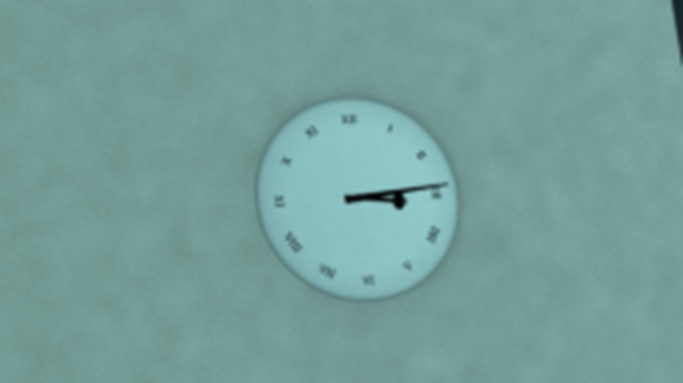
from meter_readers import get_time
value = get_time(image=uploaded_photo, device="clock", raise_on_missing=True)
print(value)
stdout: 3:14
